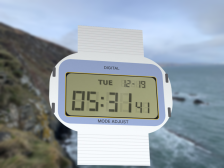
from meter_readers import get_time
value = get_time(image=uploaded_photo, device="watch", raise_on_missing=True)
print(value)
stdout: 5:31:41
